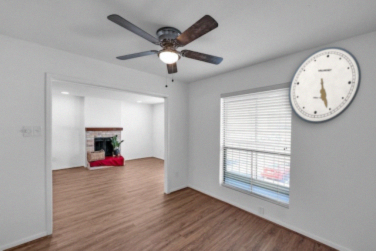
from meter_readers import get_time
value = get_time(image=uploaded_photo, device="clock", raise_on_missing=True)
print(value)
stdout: 5:26
